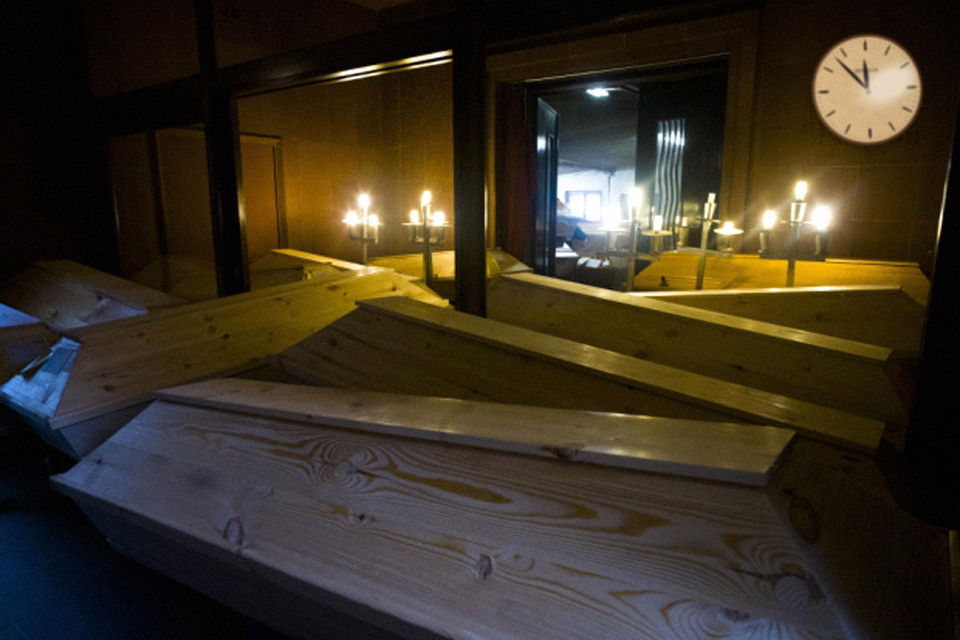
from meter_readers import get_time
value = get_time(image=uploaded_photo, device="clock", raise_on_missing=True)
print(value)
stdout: 11:53
